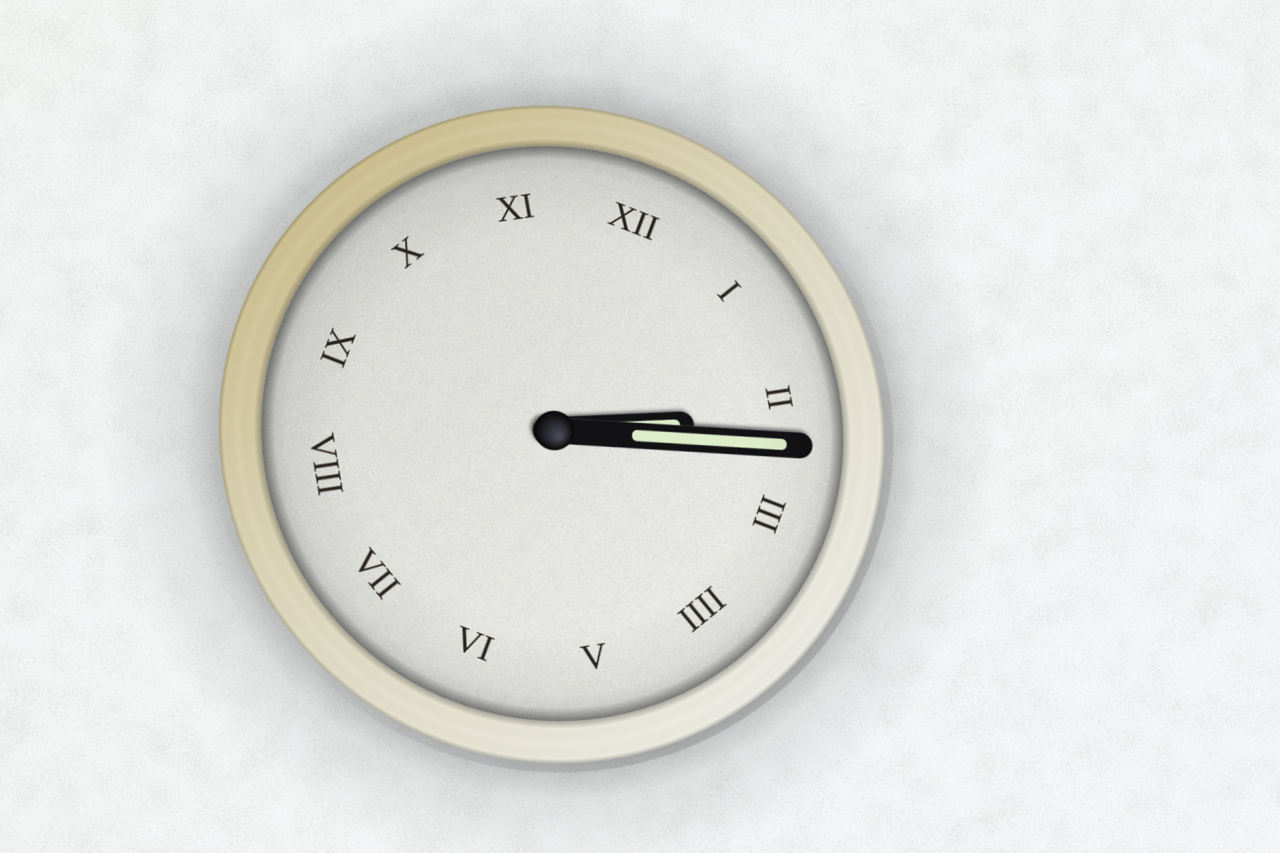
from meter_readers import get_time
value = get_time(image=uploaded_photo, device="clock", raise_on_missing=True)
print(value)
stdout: 2:12
